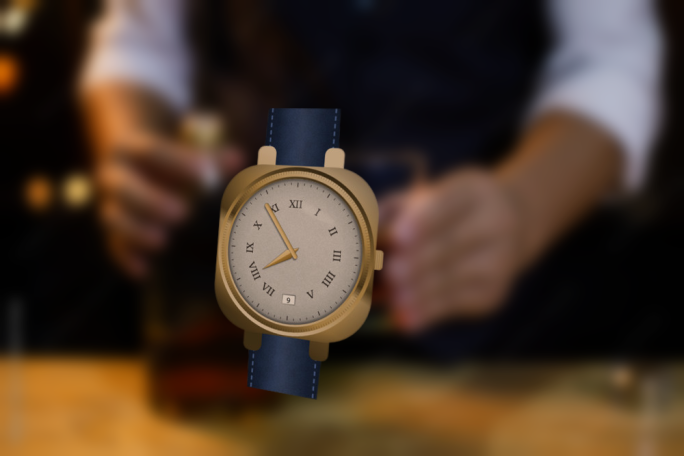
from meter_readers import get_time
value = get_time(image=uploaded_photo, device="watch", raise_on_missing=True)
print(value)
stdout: 7:54
